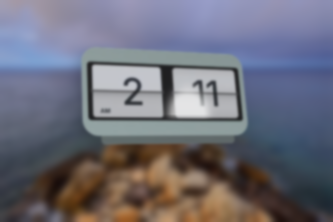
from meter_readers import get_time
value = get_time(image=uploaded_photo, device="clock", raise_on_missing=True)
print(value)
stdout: 2:11
